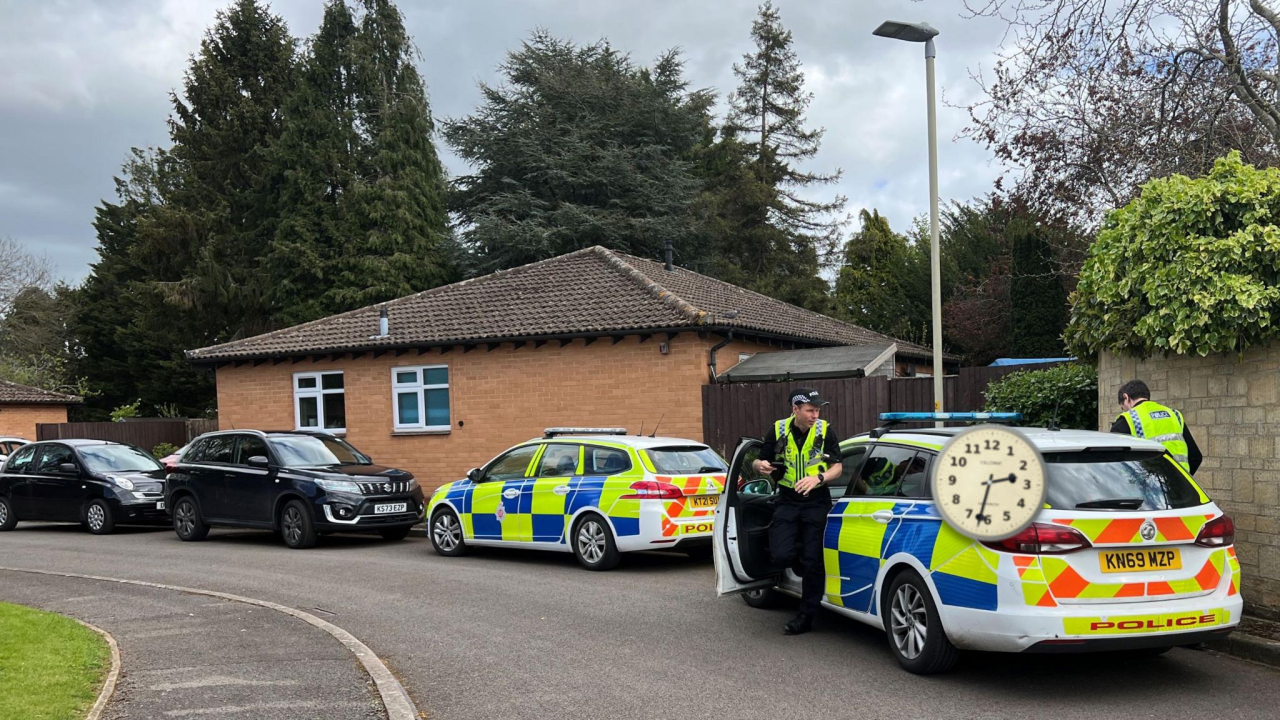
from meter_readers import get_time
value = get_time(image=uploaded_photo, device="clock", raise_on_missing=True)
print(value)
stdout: 2:32
